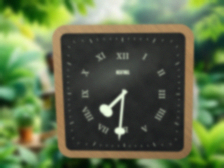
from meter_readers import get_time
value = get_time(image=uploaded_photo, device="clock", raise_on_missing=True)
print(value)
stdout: 7:31
